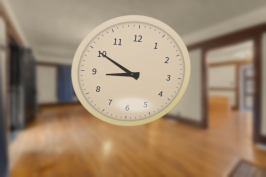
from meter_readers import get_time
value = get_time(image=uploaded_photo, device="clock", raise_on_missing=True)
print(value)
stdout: 8:50
